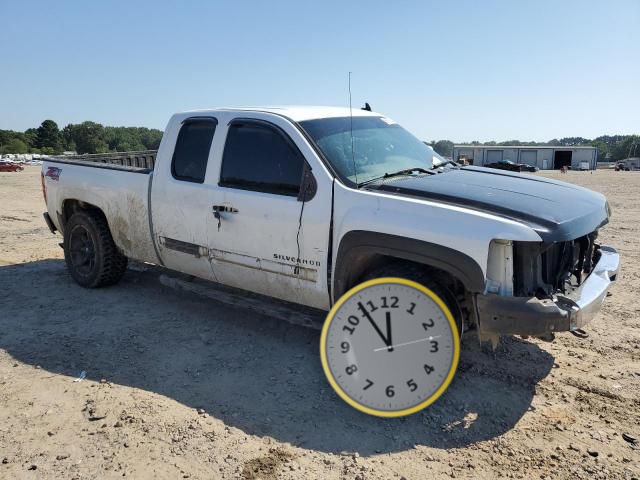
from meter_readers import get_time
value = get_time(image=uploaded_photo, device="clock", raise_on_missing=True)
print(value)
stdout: 11:54:13
